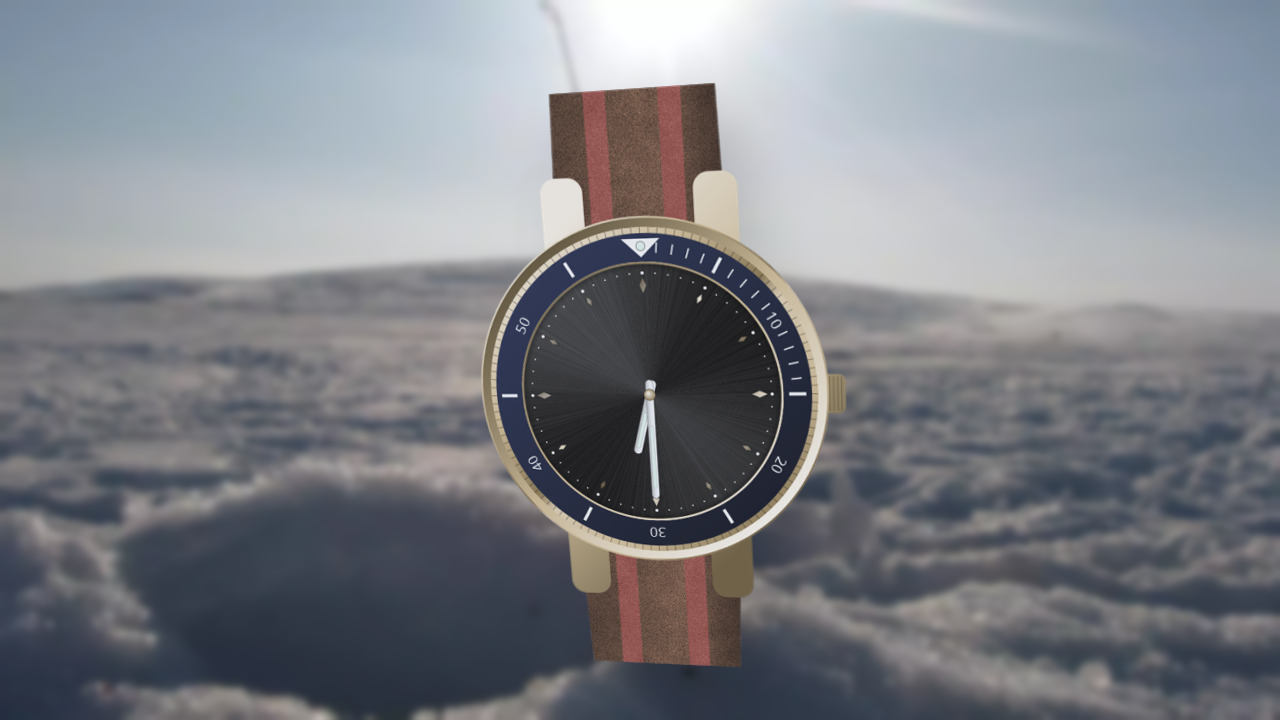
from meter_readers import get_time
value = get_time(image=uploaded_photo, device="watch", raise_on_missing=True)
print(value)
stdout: 6:30
